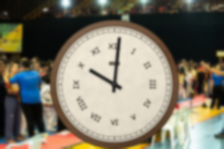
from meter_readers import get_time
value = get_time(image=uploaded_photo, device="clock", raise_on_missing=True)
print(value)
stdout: 10:01
